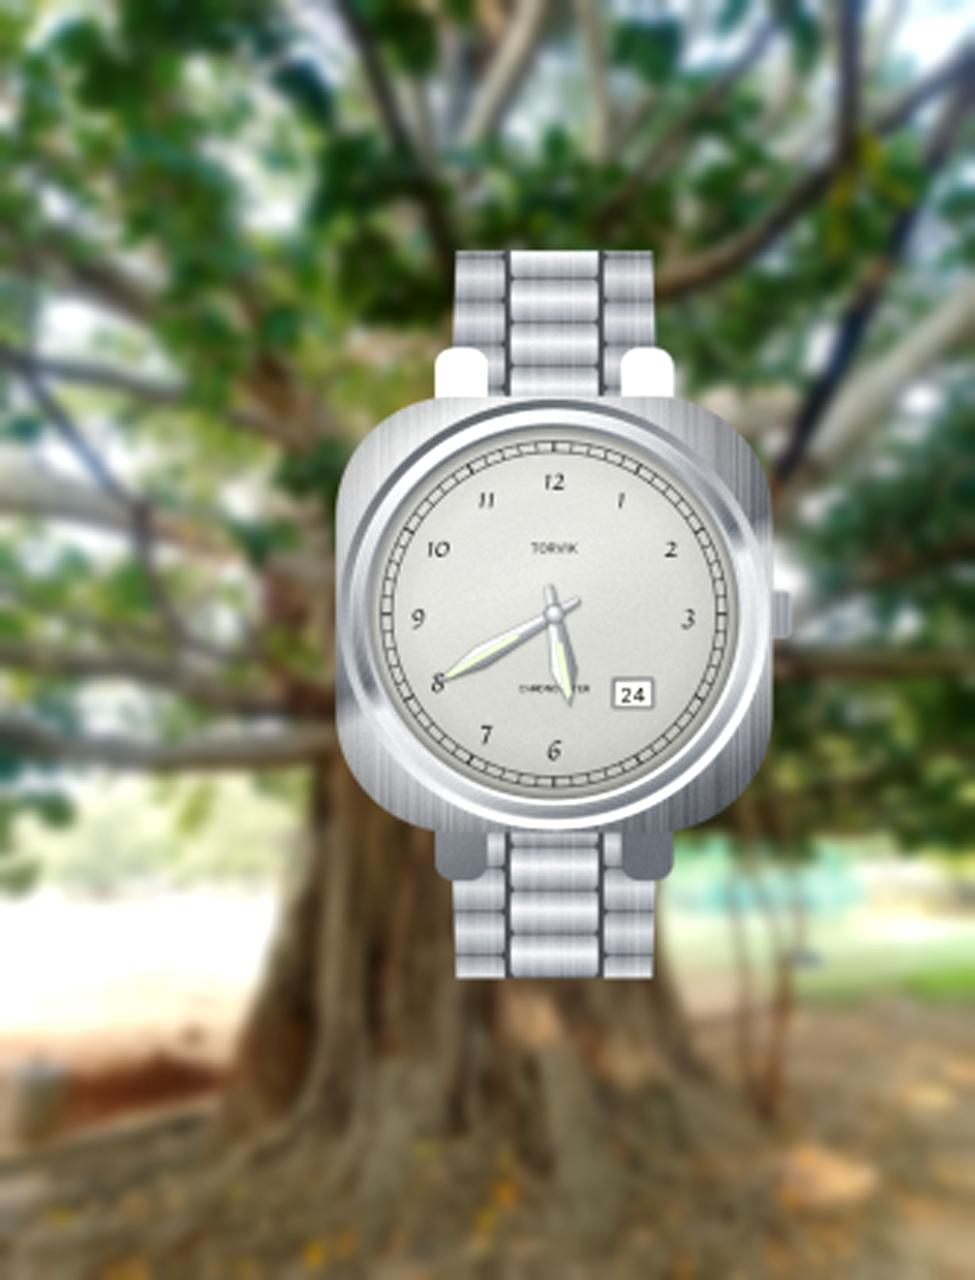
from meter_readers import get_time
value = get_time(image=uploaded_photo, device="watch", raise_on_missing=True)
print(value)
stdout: 5:40
